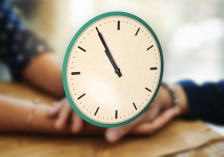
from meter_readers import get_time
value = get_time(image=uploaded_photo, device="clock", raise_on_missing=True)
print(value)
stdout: 10:55
